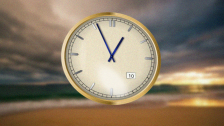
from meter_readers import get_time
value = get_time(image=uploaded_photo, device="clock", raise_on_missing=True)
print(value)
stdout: 12:56
